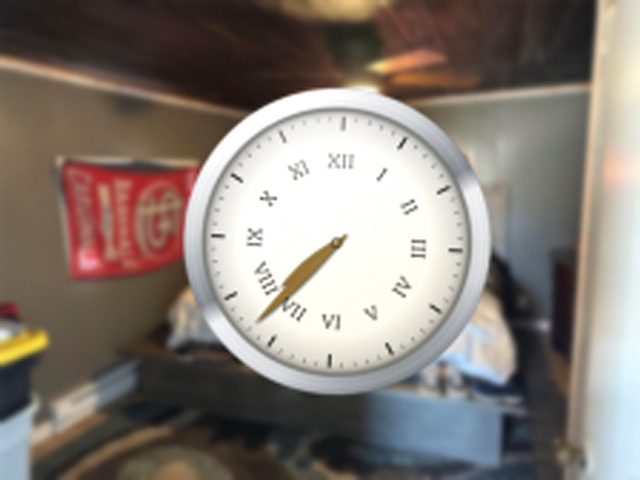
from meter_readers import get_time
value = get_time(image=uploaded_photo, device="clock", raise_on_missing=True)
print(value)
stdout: 7:37
